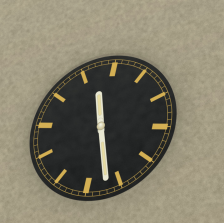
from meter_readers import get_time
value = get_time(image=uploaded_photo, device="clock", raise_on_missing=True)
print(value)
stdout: 11:27
